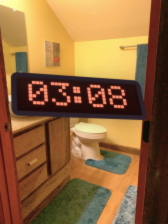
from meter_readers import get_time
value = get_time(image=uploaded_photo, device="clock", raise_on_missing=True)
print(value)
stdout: 3:08
